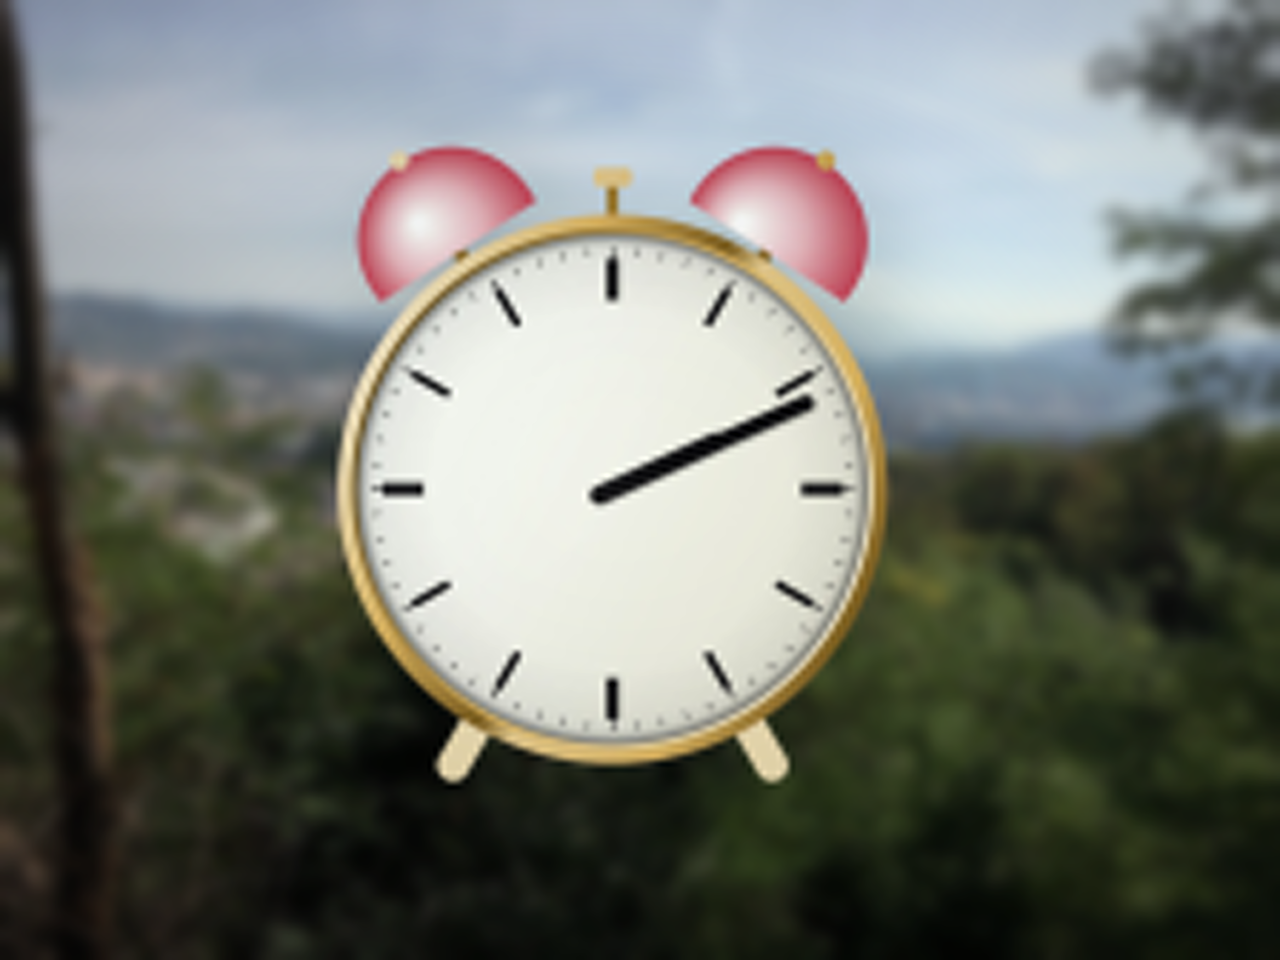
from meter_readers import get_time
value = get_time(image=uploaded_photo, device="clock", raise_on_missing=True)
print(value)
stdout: 2:11
